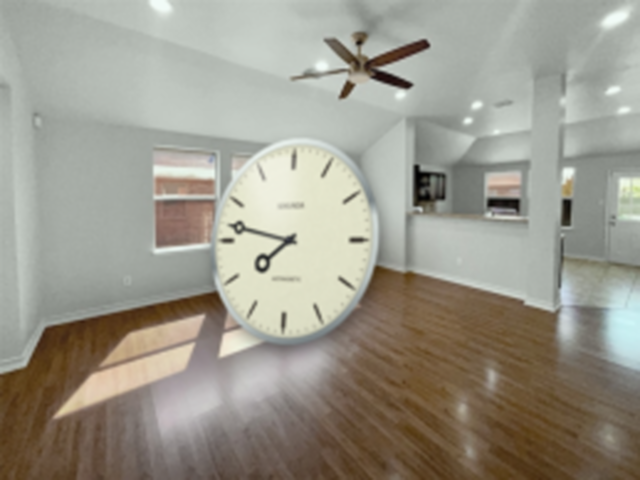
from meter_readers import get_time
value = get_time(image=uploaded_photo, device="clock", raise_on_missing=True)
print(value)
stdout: 7:47
